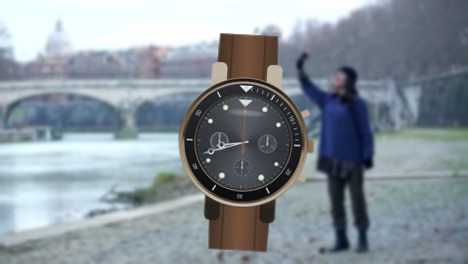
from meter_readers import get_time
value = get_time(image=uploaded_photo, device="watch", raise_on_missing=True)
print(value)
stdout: 8:42
